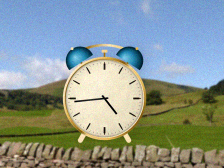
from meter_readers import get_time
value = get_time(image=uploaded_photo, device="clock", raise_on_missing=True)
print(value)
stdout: 4:44
